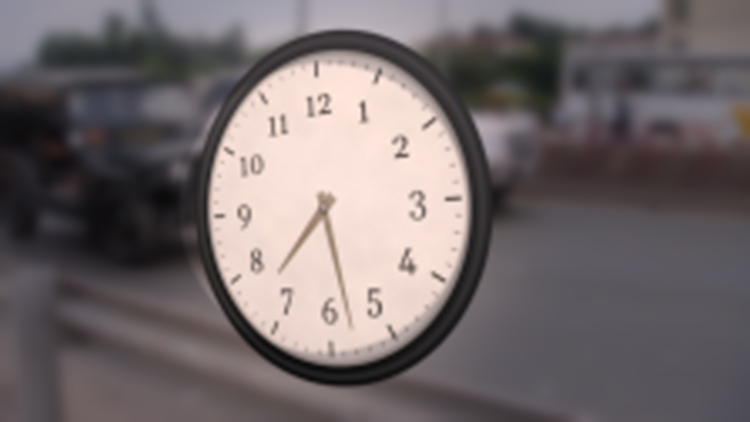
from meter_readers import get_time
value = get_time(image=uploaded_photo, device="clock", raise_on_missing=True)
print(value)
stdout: 7:28
